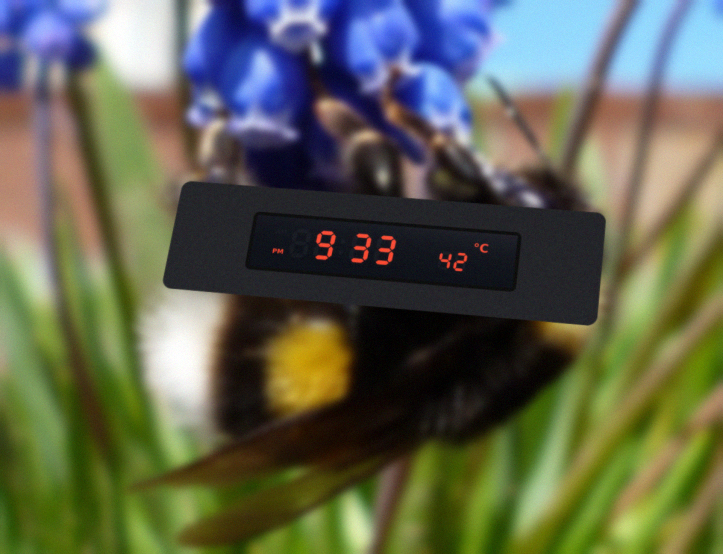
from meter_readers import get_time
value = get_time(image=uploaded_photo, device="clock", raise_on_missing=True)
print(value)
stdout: 9:33
